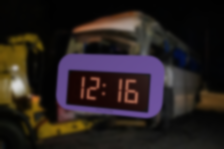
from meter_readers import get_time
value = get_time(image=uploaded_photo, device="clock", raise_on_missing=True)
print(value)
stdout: 12:16
